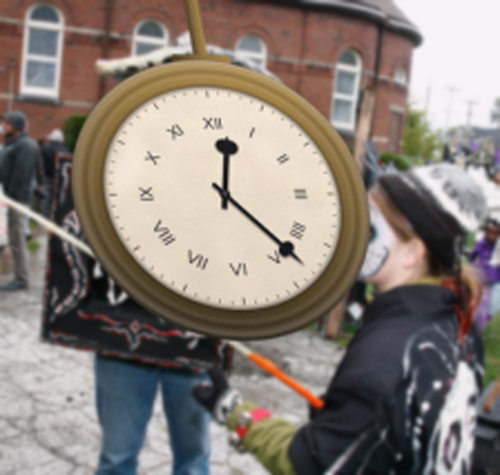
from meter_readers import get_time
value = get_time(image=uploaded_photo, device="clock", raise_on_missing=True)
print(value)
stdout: 12:23
